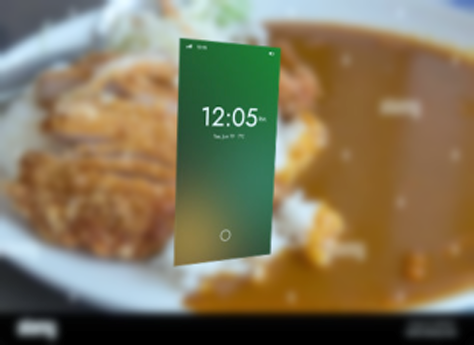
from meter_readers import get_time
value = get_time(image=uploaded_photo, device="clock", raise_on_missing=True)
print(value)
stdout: 12:05
